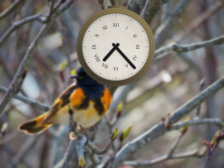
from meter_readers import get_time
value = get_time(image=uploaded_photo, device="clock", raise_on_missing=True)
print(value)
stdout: 7:23
